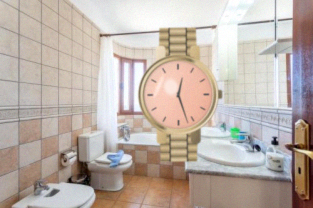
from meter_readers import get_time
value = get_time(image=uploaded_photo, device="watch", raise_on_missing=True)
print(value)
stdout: 12:27
